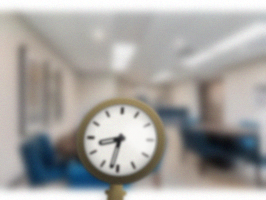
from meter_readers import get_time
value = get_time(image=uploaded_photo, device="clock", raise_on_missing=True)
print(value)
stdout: 8:32
